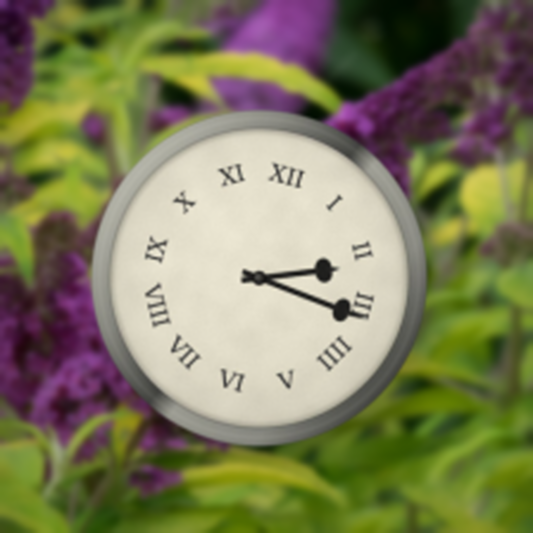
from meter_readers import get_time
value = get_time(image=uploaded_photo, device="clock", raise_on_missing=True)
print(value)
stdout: 2:16
